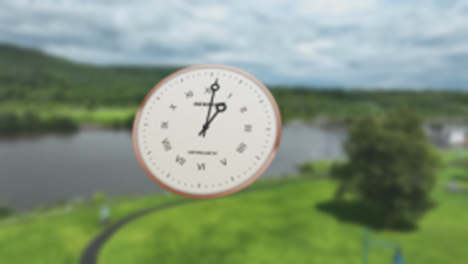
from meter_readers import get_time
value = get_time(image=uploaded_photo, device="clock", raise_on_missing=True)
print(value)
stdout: 1:01
